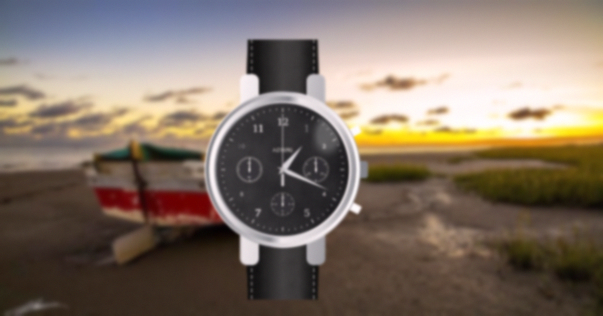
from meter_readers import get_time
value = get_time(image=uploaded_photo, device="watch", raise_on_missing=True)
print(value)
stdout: 1:19
